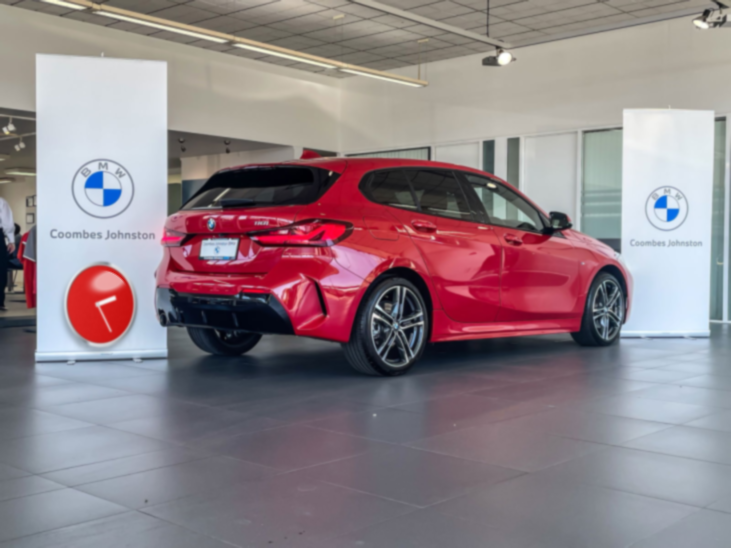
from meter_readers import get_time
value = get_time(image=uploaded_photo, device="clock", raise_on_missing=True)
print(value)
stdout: 2:25
